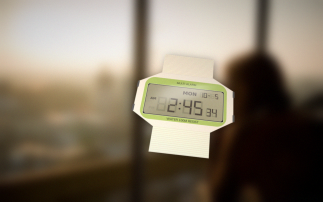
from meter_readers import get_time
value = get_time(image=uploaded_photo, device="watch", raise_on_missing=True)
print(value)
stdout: 2:45:34
